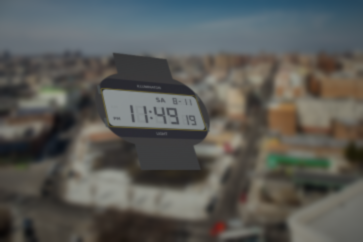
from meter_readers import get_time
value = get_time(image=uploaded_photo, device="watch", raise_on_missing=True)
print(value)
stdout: 11:49:19
